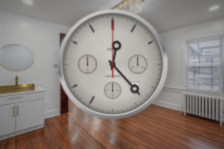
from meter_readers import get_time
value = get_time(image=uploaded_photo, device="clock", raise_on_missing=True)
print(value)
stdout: 12:23
